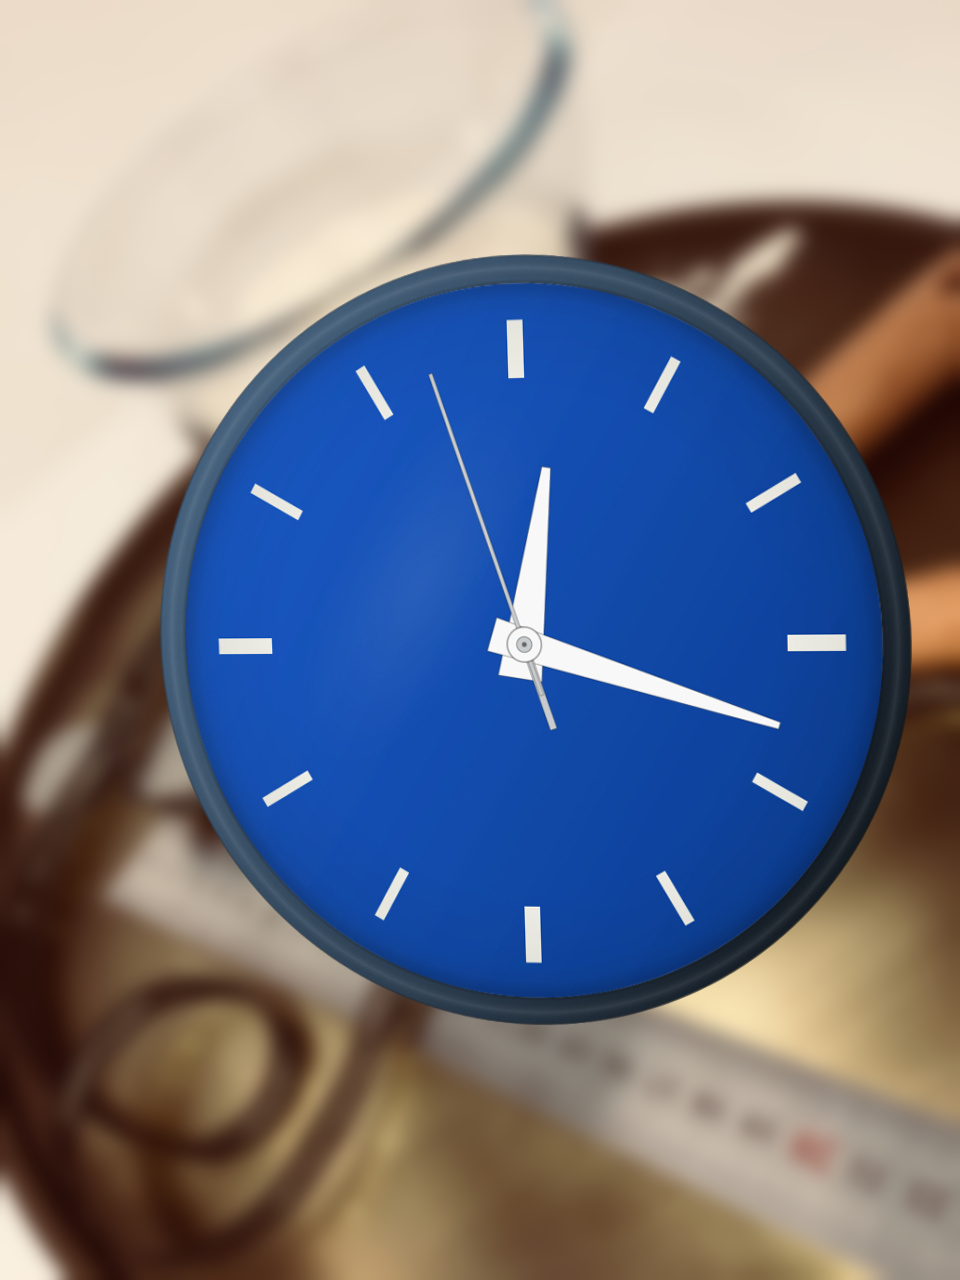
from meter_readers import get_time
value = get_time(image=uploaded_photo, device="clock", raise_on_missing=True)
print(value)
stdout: 12:17:57
